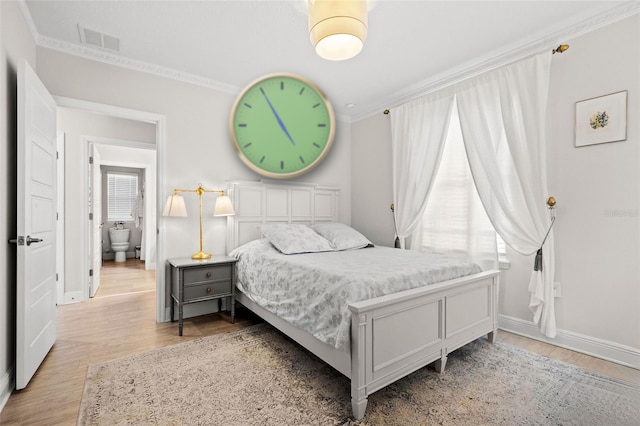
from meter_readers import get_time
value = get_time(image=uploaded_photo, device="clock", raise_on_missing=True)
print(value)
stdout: 4:55
